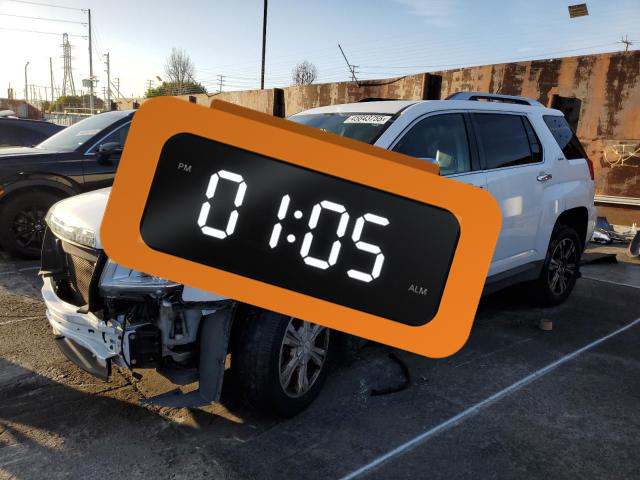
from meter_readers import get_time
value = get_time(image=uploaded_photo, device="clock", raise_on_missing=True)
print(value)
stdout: 1:05
